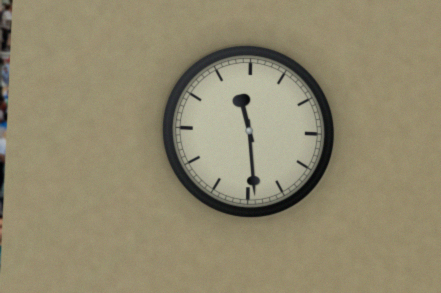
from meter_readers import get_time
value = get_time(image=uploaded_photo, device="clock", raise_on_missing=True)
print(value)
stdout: 11:29
